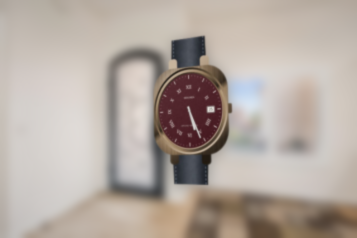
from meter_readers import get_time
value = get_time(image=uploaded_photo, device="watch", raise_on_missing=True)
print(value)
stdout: 5:26
